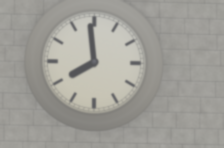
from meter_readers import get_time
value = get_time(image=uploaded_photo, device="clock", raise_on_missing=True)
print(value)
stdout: 7:59
